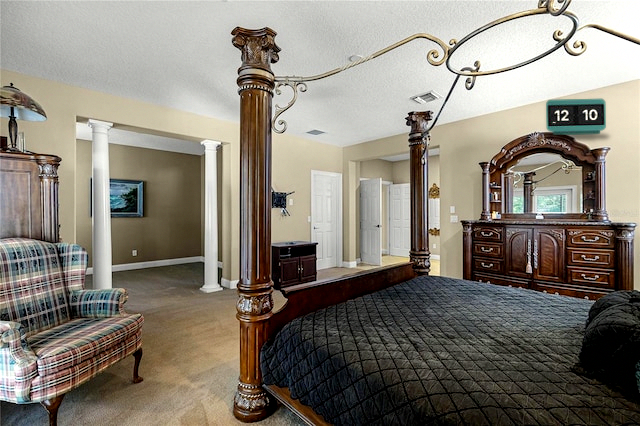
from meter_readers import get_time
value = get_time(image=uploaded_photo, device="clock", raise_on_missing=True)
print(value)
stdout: 12:10
